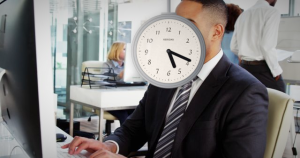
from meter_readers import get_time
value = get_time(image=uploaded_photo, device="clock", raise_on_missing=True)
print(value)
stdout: 5:19
